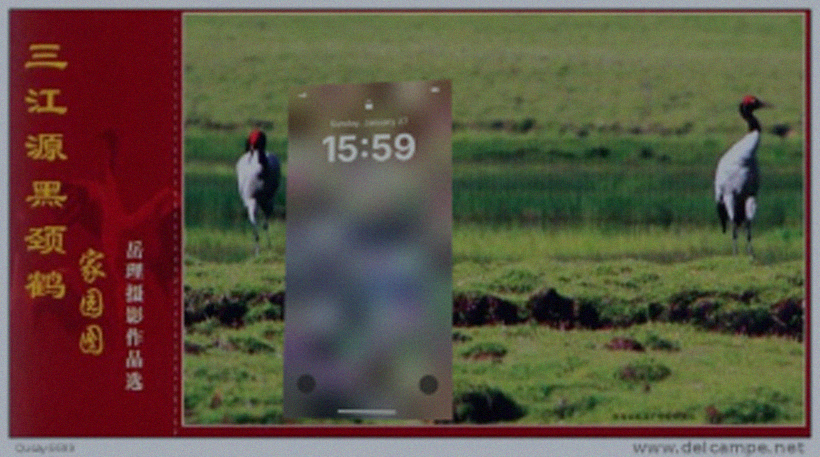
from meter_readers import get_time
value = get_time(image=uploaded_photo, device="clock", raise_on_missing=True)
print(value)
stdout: 15:59
